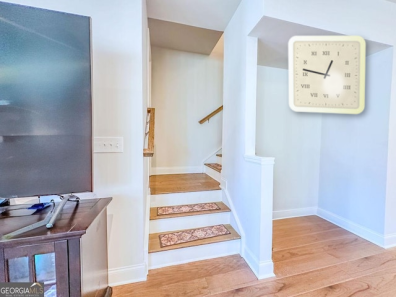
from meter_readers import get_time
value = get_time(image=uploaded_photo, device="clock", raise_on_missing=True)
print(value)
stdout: 12:47
